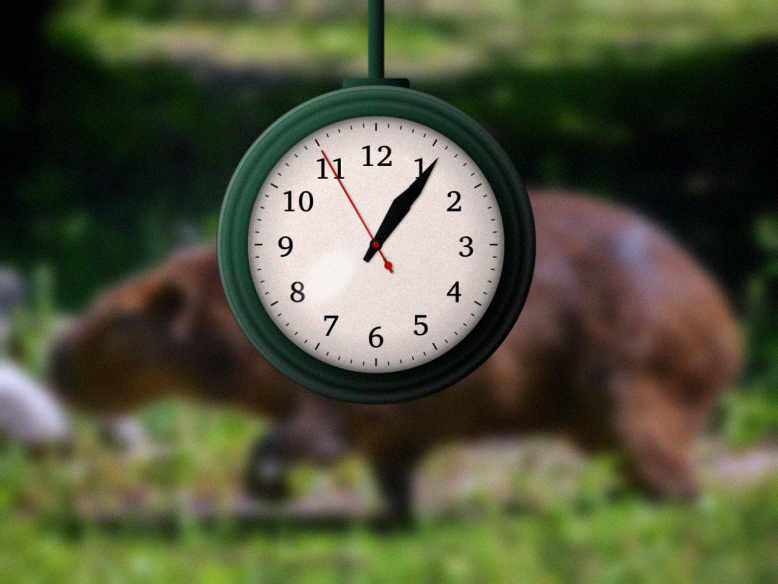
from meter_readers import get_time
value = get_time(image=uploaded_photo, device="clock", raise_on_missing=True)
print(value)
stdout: 1:05:55
